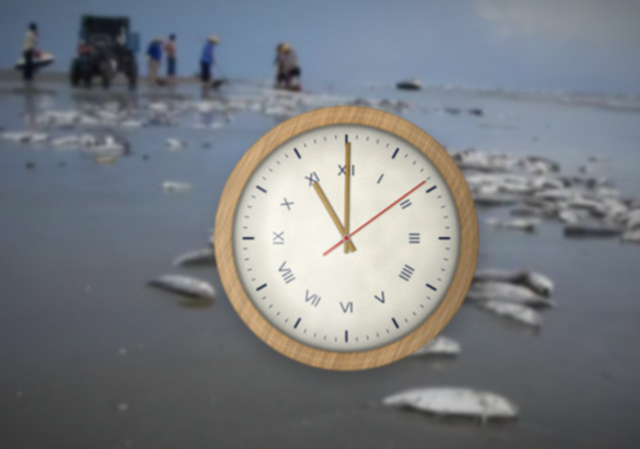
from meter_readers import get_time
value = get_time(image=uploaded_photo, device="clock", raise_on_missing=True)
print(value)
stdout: 11:00:09
